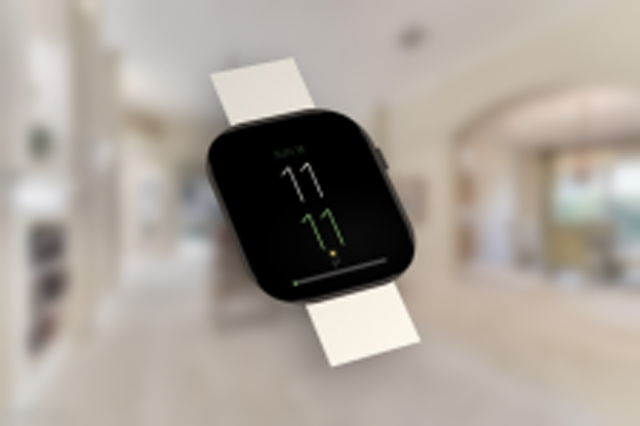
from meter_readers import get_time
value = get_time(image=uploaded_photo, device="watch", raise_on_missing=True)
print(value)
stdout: 11:11
